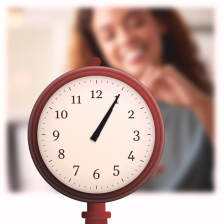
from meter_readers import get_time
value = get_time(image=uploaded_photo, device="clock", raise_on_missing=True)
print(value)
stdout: 1:05
